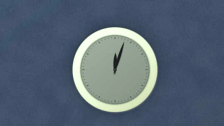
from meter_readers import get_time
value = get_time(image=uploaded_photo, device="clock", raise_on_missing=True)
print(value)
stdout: 12:03
